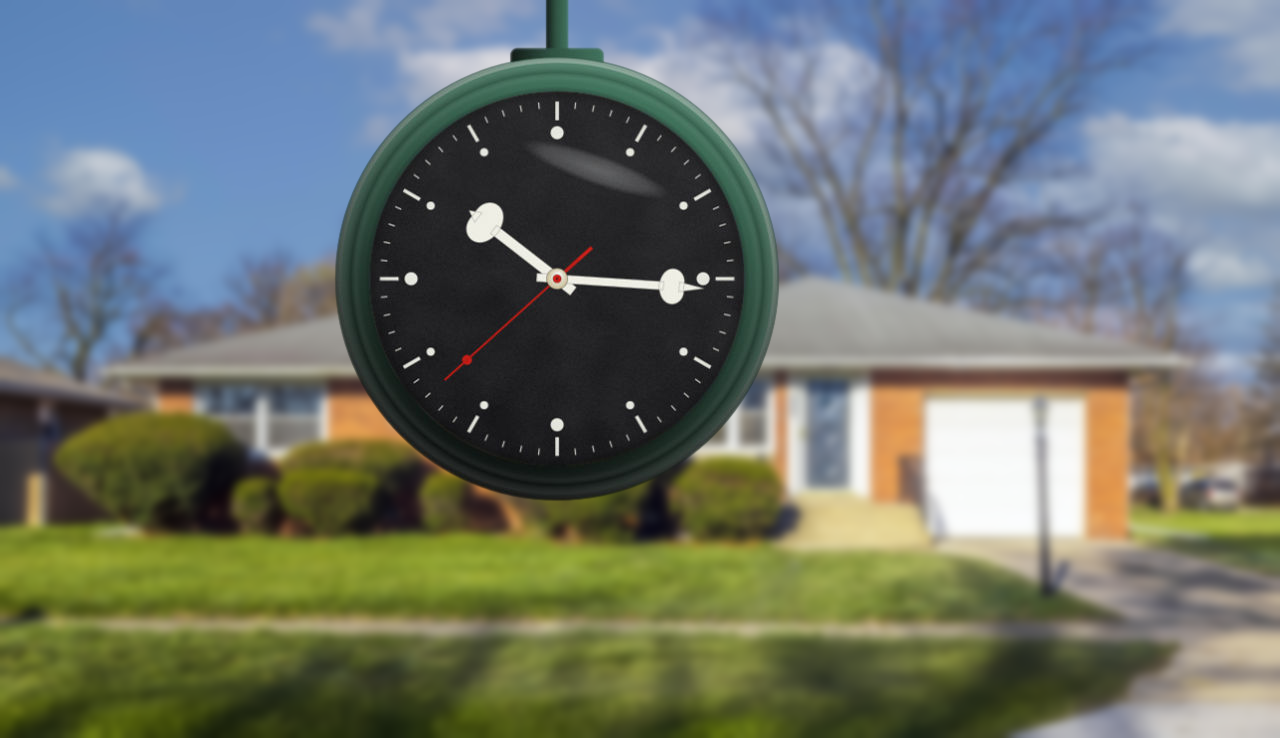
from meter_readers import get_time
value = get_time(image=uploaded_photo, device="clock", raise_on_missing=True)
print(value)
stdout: 10:15:38
